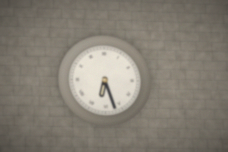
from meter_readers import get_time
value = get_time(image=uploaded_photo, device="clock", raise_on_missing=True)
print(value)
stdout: 6:27
